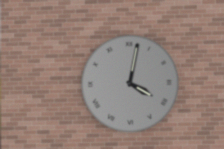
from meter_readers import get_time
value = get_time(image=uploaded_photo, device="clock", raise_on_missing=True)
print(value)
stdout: 4:02
